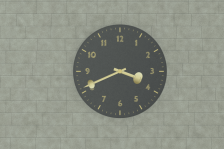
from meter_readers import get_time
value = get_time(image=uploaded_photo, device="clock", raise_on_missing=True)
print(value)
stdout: 3:41
